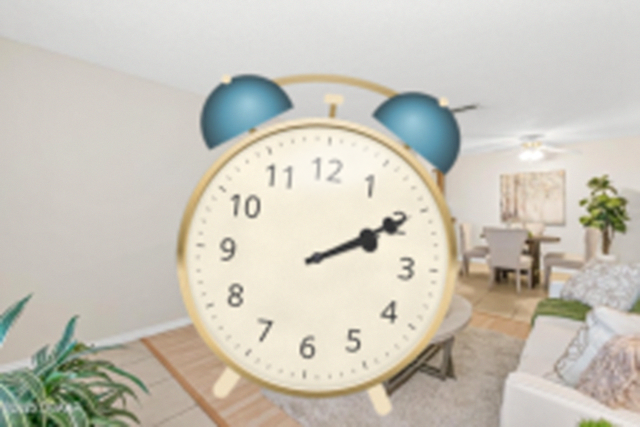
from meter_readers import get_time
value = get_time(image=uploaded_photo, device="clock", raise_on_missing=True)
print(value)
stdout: 2:10
